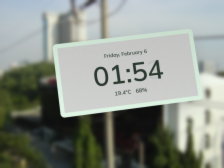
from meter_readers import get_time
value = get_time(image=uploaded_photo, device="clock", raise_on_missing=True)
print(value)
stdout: 1:54
